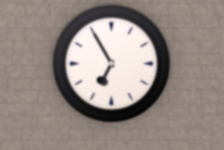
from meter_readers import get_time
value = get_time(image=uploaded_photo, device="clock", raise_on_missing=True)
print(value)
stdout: 6:55
